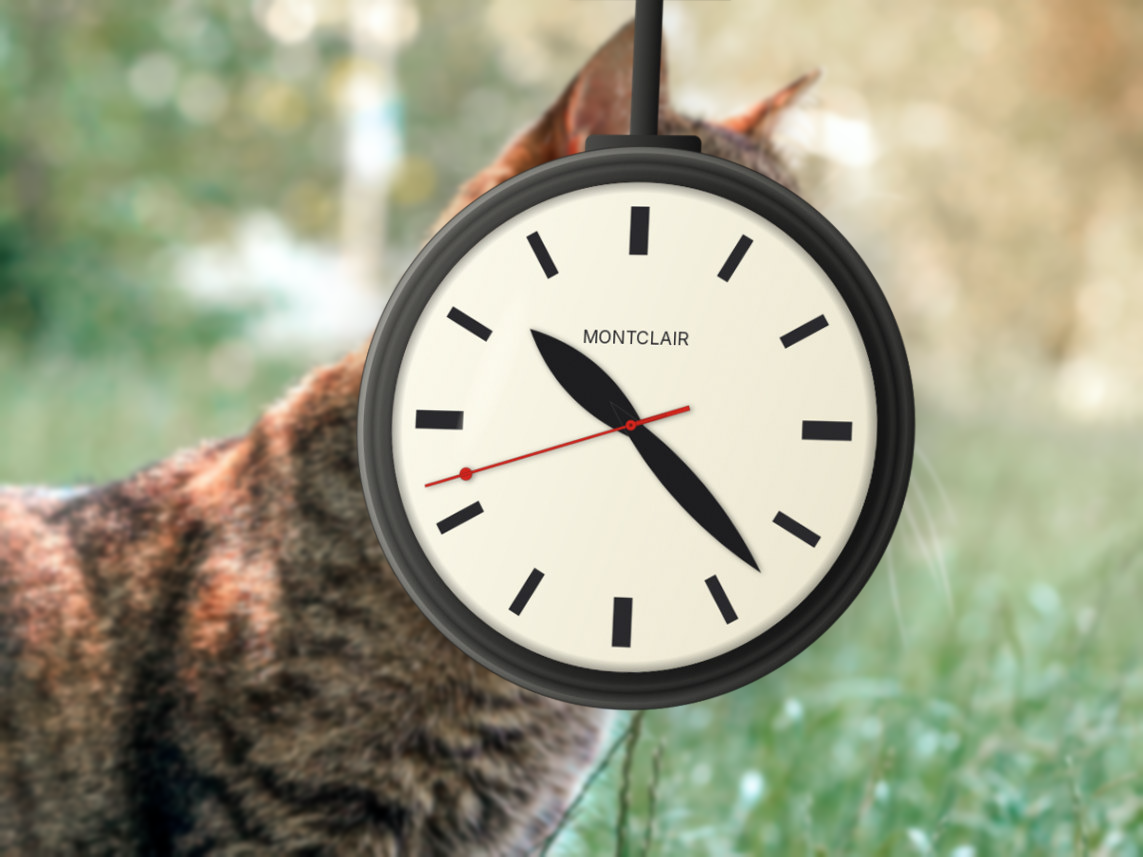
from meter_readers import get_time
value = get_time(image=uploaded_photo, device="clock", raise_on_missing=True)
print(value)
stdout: 10:22:42
